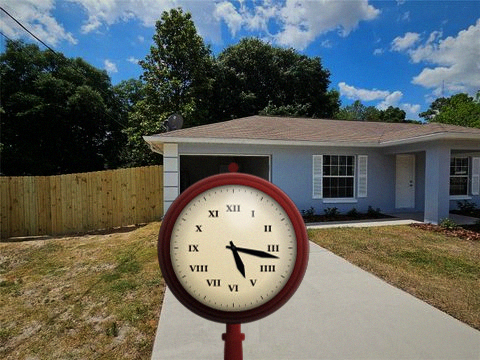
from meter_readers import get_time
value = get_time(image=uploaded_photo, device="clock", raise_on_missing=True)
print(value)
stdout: 5:17
